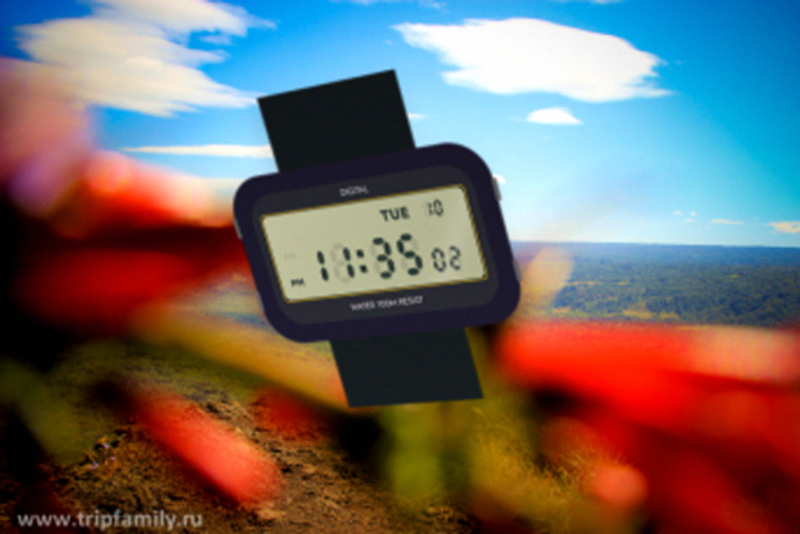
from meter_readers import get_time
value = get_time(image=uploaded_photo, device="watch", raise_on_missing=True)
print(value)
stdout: 11:35:02
